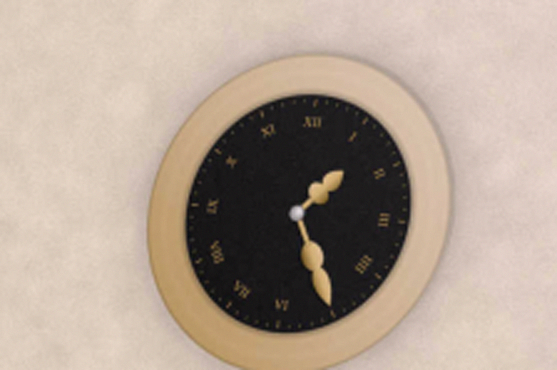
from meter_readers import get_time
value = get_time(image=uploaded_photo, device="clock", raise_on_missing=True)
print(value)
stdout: 1:25
